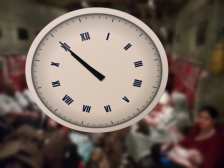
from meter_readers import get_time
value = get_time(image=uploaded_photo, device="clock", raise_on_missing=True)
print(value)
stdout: 10:55
